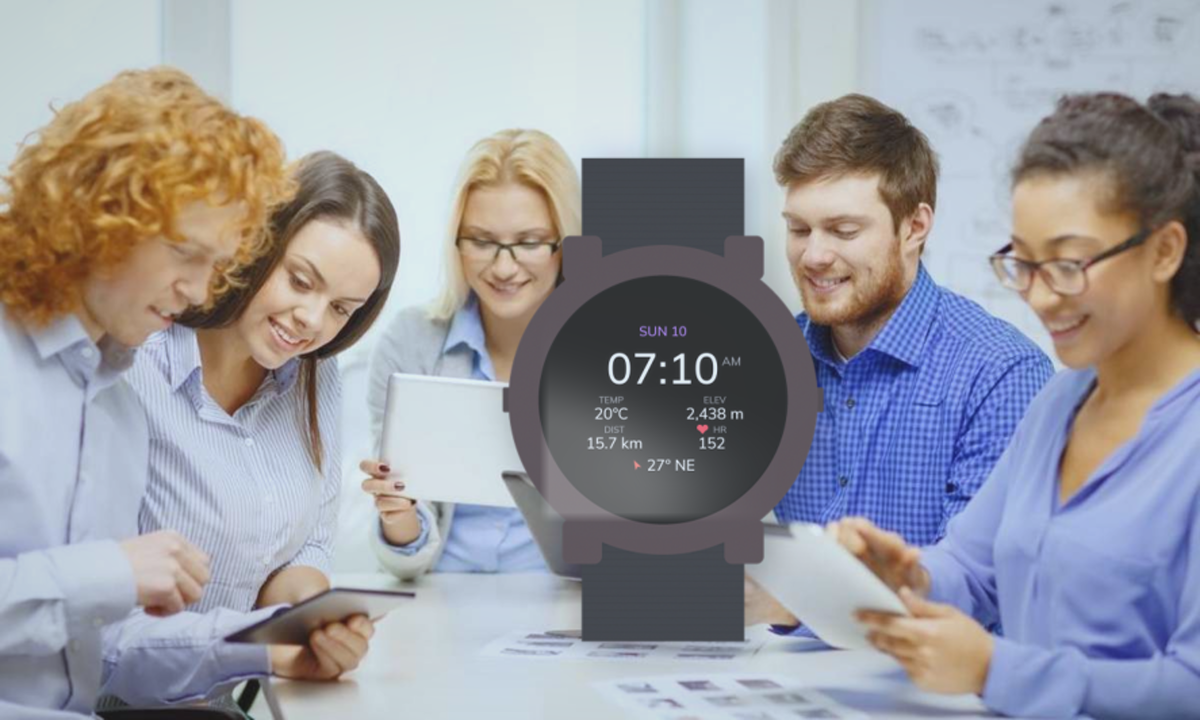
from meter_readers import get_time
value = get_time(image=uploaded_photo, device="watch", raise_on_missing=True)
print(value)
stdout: 7:10
